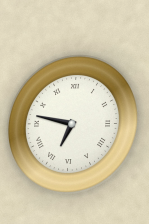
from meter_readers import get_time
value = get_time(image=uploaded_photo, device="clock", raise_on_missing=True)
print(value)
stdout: 6:47
